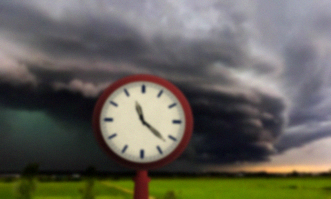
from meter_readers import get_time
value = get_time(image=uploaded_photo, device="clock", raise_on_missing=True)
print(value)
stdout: 11:22
